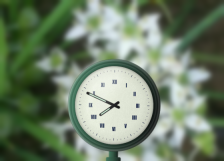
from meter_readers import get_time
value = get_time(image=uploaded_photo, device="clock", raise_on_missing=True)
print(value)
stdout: 7:49
